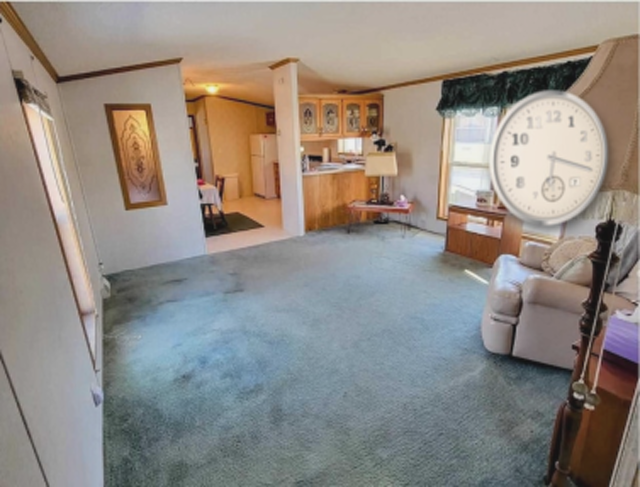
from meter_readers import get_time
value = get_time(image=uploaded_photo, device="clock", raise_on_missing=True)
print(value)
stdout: 6:18
